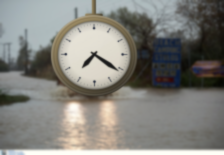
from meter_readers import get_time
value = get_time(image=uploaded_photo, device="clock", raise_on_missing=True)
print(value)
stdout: 7:21
